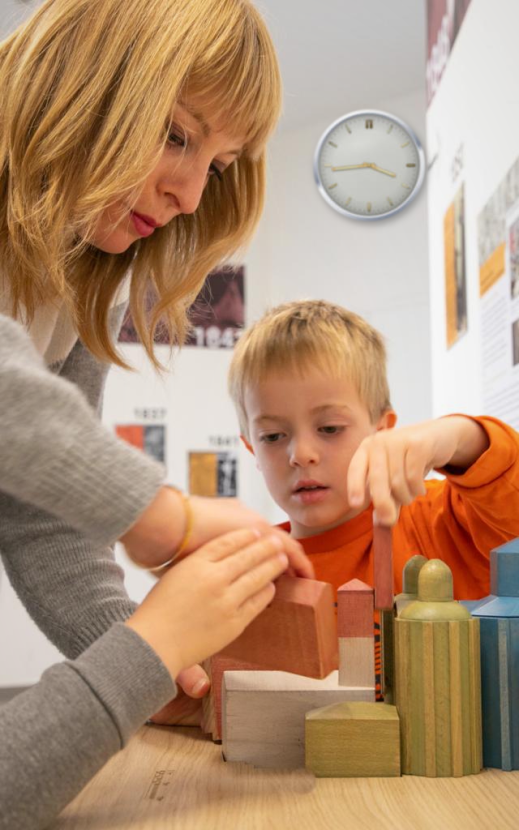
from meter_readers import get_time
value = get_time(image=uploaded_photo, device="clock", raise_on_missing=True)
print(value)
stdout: 3:44
